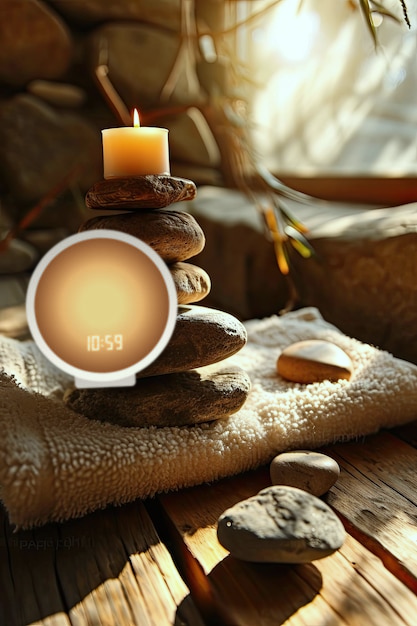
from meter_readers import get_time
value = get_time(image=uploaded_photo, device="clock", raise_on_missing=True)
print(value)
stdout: 10:59
